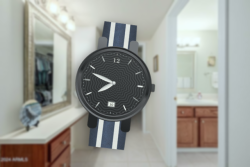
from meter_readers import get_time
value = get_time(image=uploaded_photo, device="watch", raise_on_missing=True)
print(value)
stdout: 7:48
